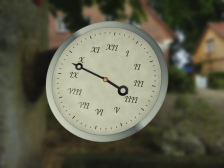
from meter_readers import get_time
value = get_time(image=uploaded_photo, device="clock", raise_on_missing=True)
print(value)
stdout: 3:48
